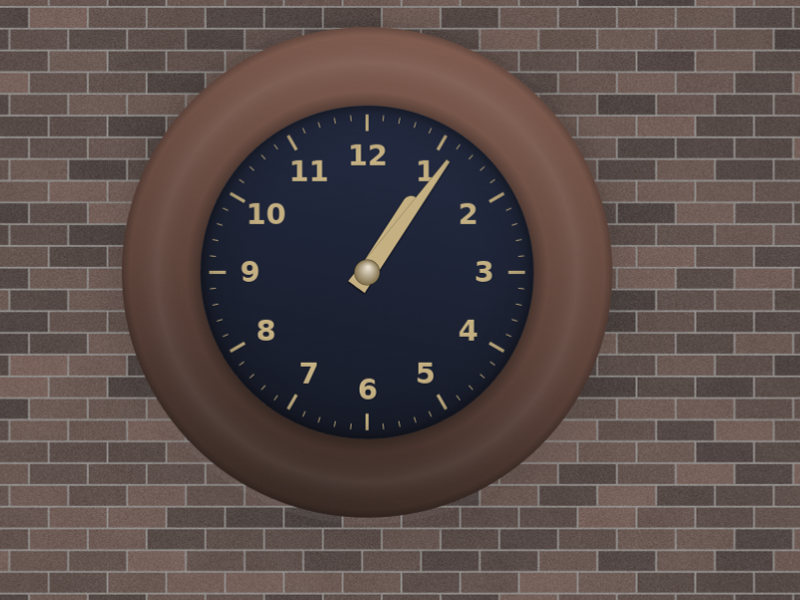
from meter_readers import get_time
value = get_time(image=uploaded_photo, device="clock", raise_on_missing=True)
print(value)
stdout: 1:06
